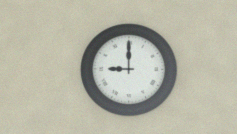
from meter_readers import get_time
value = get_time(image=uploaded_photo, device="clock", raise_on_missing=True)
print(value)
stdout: 9:00
